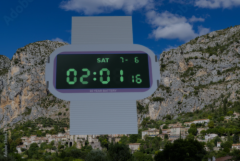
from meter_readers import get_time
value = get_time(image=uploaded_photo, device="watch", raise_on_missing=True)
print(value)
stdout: 2:01:16
